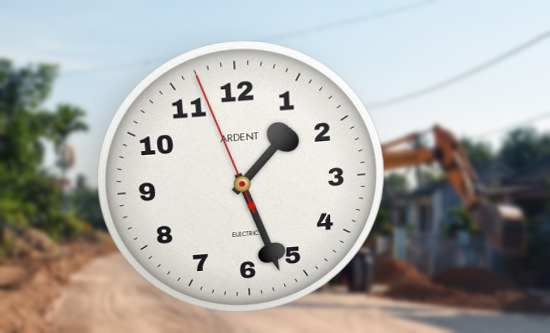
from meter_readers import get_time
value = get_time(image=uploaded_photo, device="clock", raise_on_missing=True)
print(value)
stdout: 1:26:57
